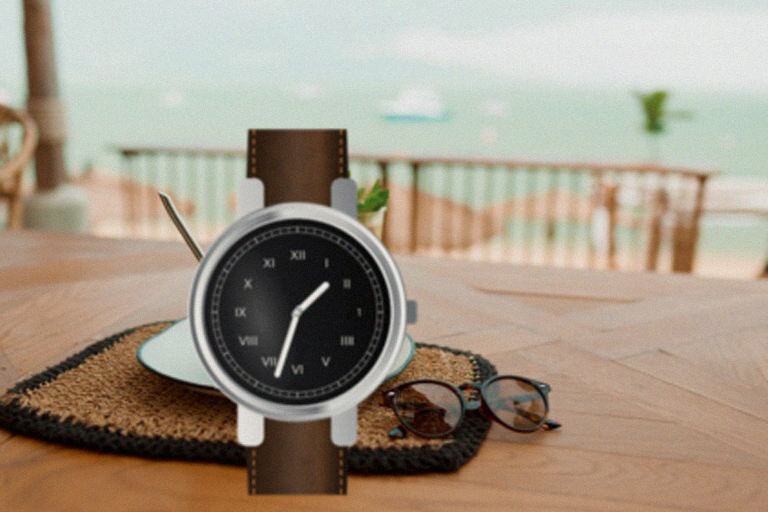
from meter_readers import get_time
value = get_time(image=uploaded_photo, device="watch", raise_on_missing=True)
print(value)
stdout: 1:33
